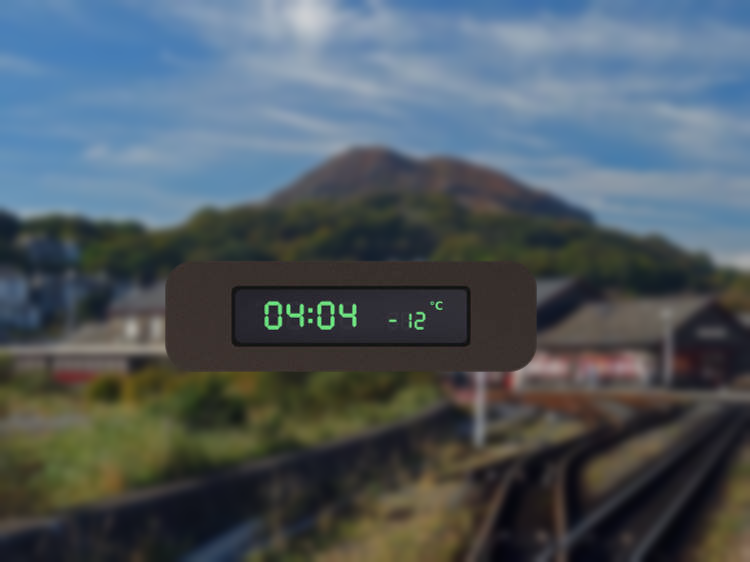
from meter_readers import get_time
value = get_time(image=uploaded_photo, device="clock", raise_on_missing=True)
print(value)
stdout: 4:04
